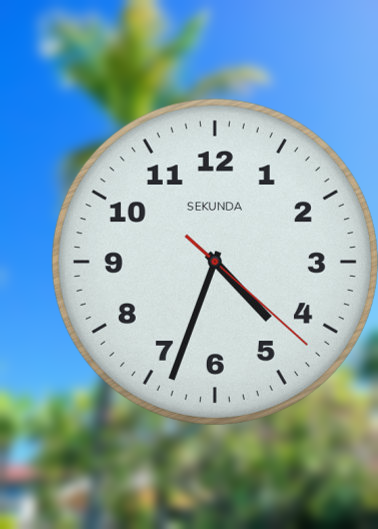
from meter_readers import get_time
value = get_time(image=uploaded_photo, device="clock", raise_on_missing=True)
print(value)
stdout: 4:33:22
